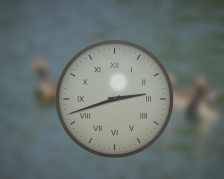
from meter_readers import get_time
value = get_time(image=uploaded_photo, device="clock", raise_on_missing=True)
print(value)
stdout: 2:42
